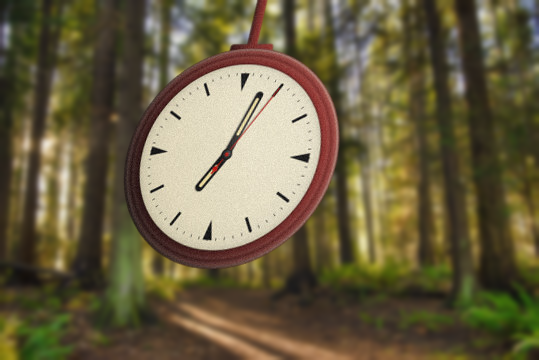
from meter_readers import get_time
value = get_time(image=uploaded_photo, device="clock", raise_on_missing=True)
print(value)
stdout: 7:03:05
